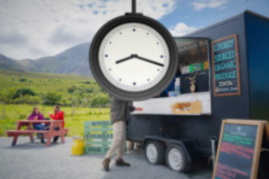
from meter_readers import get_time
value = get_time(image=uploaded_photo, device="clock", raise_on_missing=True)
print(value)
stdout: 8:18
